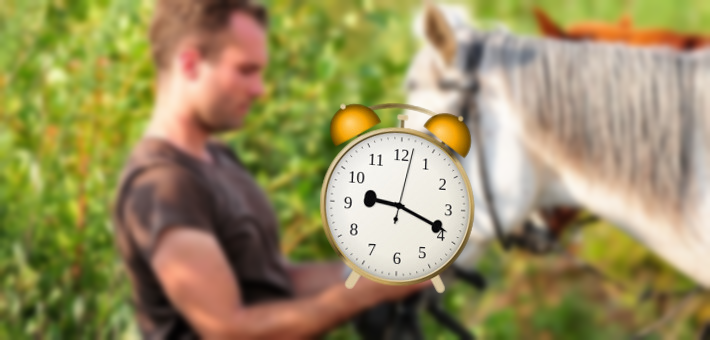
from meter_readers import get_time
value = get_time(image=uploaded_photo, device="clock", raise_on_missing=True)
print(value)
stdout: 9:19:02
